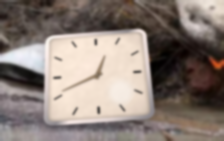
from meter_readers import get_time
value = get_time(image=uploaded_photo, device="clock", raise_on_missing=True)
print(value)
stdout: 12:41
